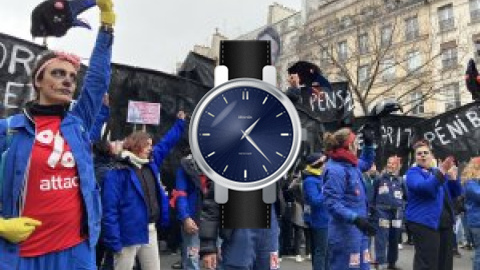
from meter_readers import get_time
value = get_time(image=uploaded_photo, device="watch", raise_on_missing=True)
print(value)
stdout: 1:23
